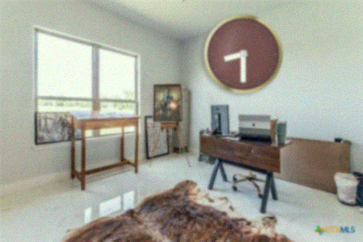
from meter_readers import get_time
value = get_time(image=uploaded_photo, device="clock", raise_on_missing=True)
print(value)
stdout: 8:30
